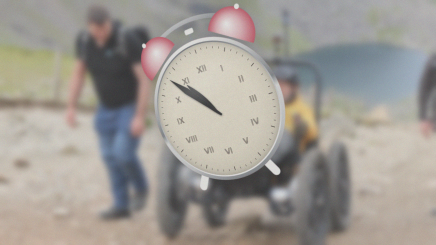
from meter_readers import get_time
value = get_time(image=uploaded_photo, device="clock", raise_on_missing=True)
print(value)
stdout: 10:53
